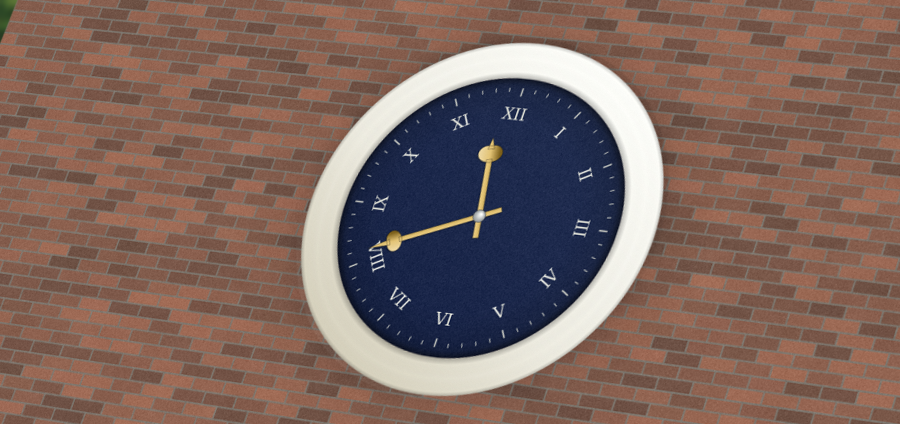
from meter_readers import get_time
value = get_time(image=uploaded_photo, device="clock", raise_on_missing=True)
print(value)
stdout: 11:41
